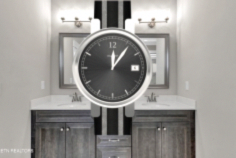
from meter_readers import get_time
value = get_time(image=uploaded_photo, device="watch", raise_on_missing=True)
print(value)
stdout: 12:06
